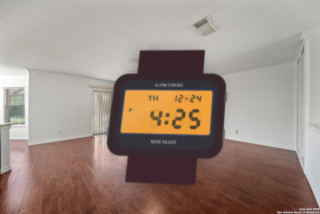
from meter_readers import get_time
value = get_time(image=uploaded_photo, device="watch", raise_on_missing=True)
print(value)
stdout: 4:25
